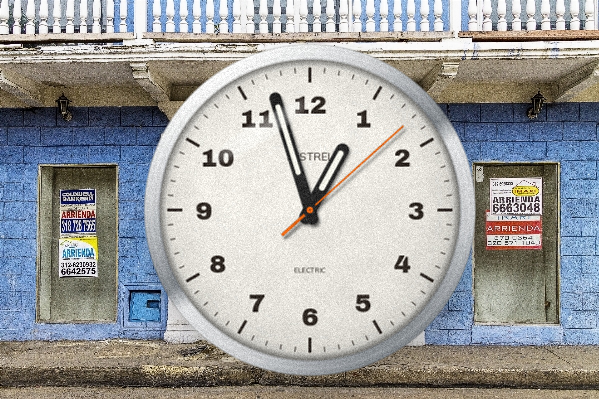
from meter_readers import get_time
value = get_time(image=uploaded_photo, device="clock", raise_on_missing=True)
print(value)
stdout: 12:57:08
